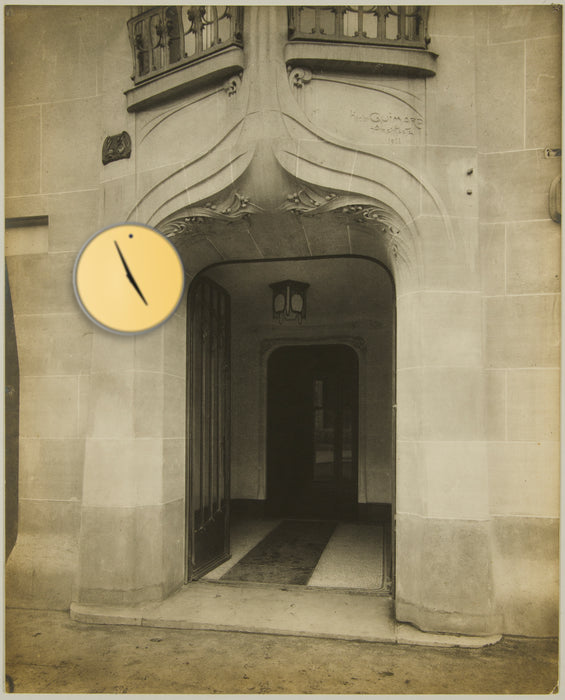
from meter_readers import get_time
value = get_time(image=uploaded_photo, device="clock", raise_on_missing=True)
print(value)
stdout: 4:56
